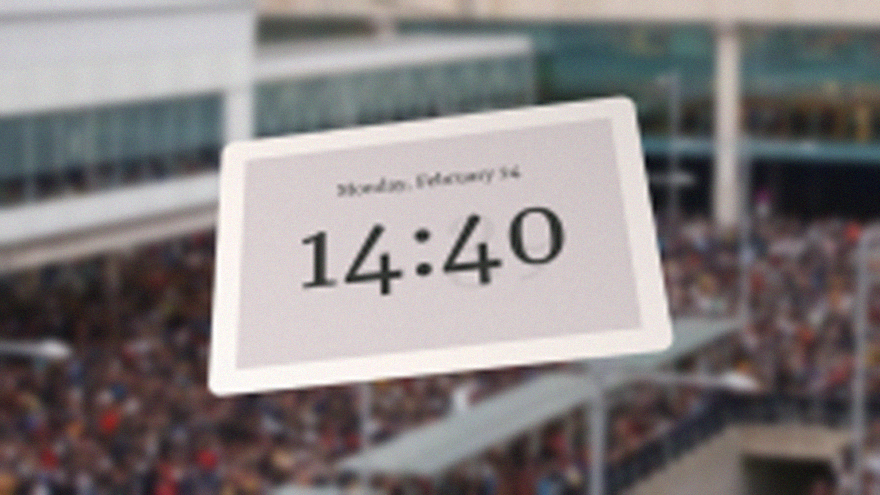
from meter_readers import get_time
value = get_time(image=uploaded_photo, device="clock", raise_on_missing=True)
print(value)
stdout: 14:40
